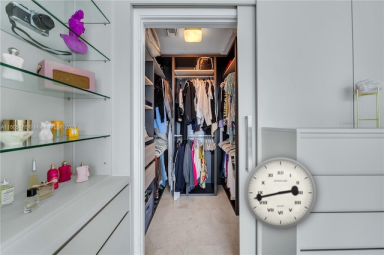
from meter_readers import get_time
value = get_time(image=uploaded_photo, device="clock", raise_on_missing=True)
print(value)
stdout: 2:43
